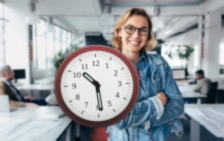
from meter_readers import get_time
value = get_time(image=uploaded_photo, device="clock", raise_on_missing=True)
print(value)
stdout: 10:29
